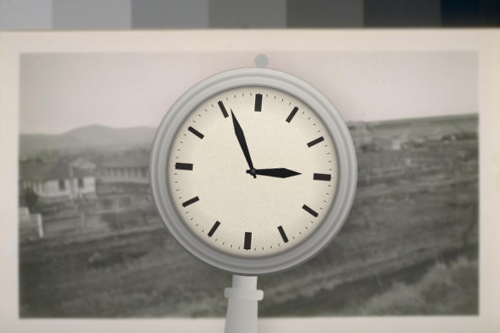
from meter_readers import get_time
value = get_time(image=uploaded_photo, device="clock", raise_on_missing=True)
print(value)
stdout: 2:56
